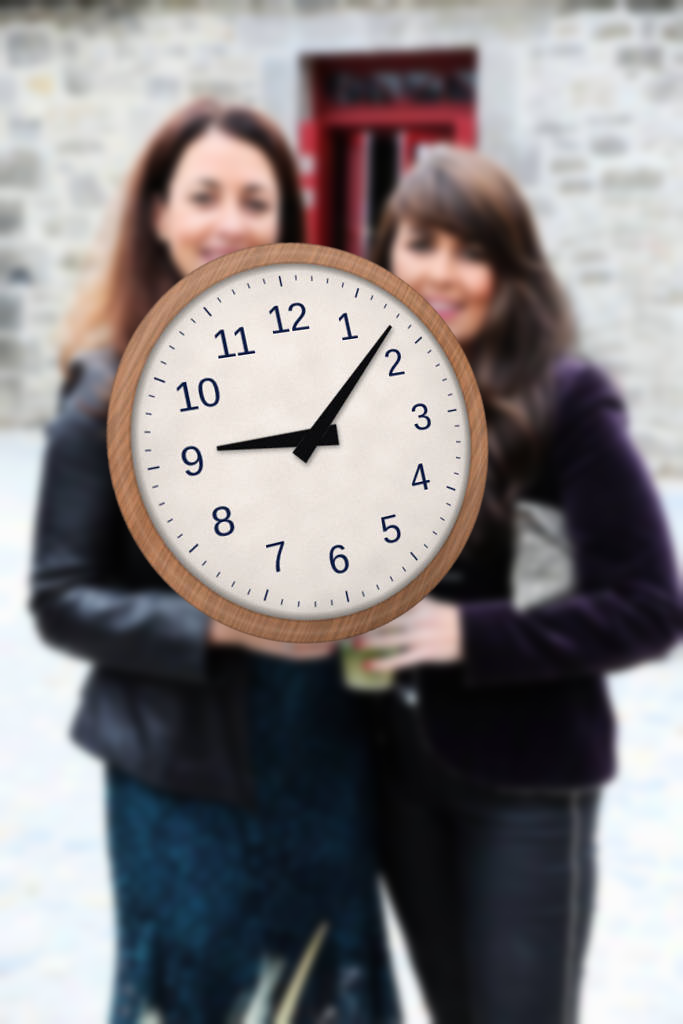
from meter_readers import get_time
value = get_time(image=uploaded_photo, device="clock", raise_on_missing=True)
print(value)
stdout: 9:08
